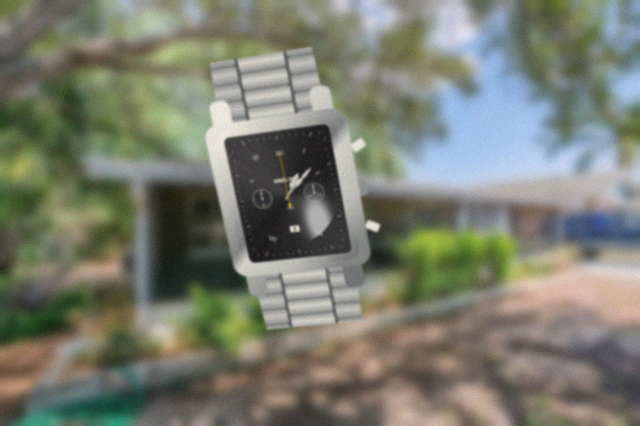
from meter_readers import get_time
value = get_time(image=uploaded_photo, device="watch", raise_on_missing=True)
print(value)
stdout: 1:08
